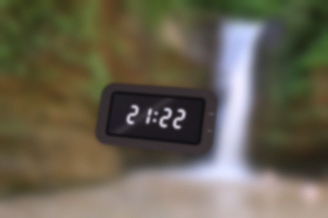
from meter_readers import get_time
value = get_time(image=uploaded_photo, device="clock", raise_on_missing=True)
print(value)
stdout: 21:22
